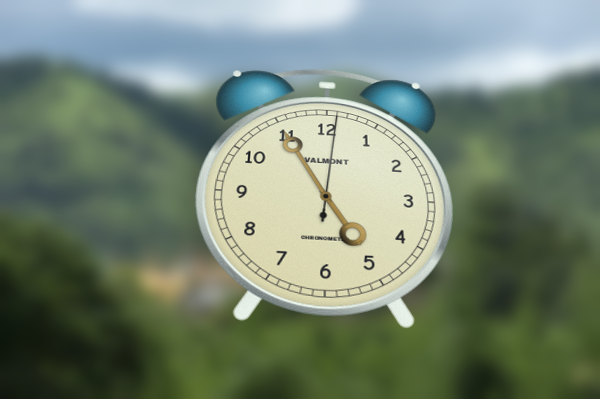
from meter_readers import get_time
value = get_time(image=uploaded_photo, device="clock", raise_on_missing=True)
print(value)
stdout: 4:55:01
